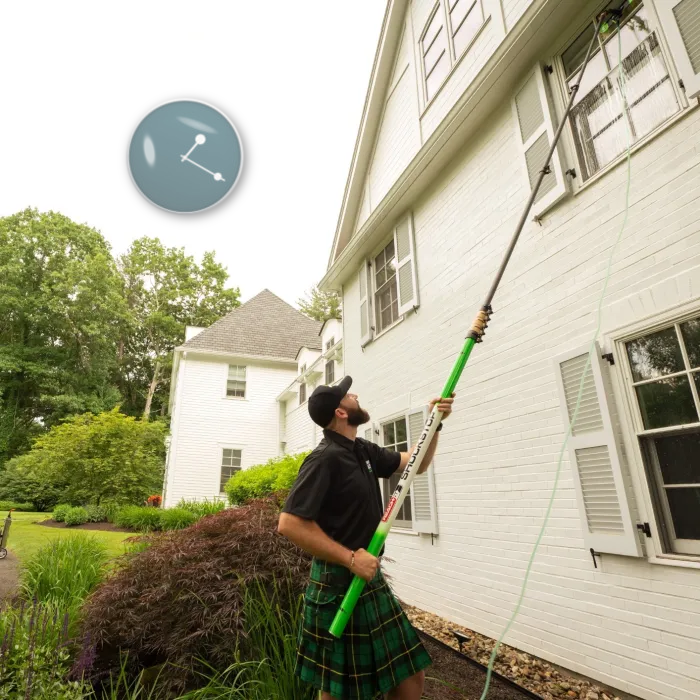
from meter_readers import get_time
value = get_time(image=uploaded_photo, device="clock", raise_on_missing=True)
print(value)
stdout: 1:20
